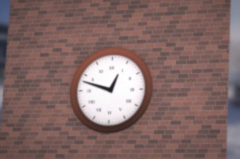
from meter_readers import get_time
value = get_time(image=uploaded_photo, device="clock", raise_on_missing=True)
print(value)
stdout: 12:48
